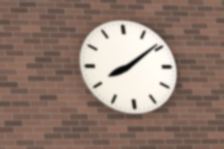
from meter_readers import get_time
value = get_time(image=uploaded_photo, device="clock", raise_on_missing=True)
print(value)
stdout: 8:09
